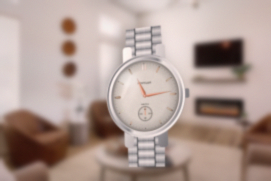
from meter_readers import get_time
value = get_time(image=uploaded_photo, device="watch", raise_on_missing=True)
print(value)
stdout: 11:14
